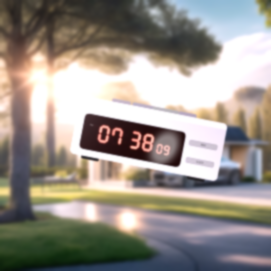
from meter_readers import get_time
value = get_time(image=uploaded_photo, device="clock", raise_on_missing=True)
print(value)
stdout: 7:38
